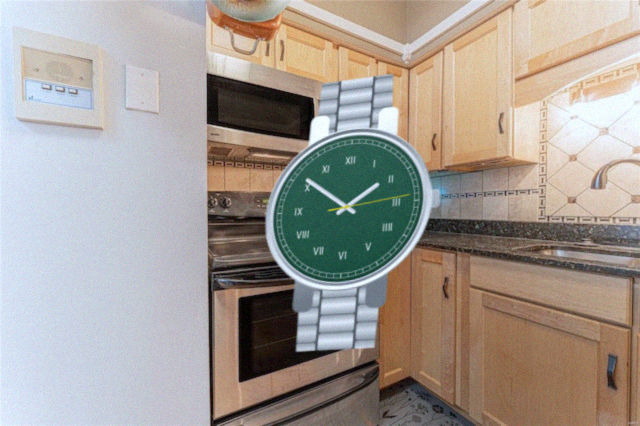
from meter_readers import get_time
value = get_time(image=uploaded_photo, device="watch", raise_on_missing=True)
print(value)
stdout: 1:51:14
